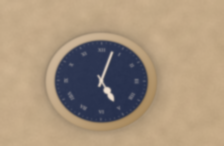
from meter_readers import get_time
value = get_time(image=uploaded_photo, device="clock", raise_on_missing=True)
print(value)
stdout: 5:03
